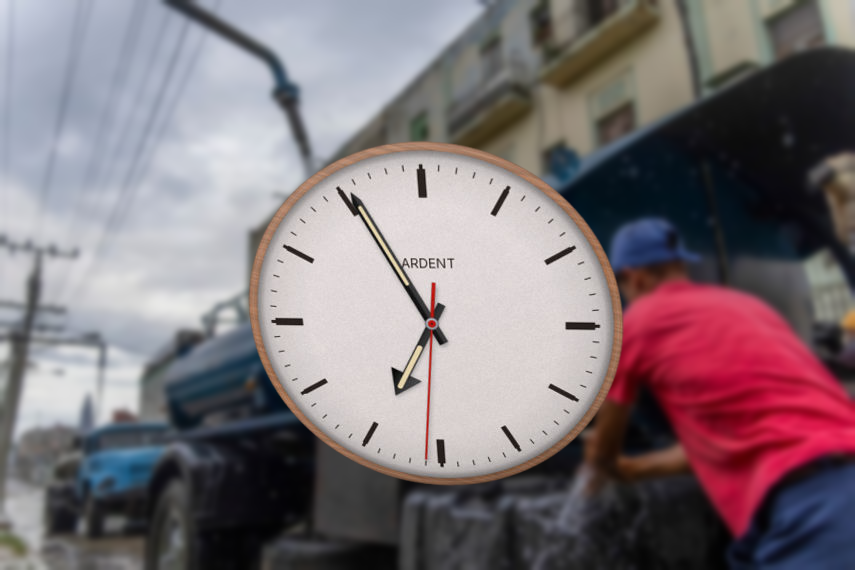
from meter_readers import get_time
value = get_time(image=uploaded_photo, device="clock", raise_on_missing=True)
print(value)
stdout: 6:55:31
